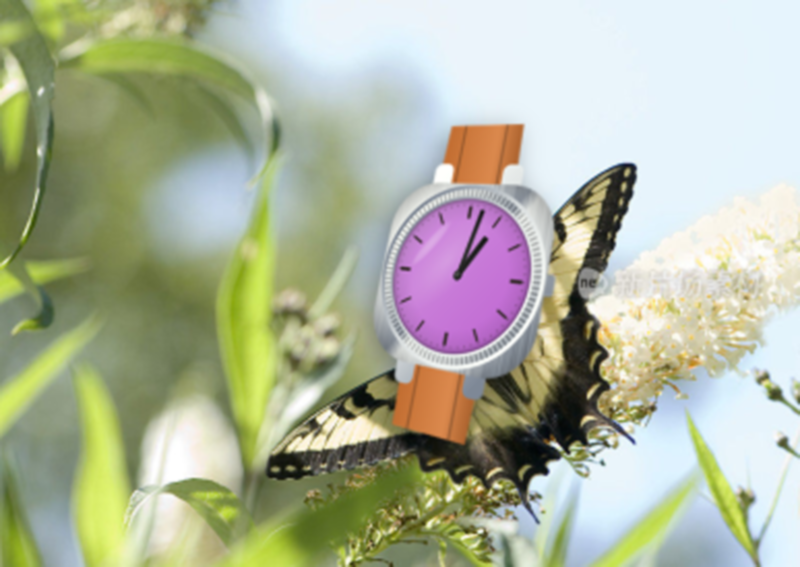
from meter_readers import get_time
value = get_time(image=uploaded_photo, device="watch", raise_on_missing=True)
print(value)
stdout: 1:02
